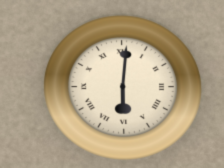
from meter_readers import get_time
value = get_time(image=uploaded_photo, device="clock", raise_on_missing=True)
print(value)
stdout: 6:01
